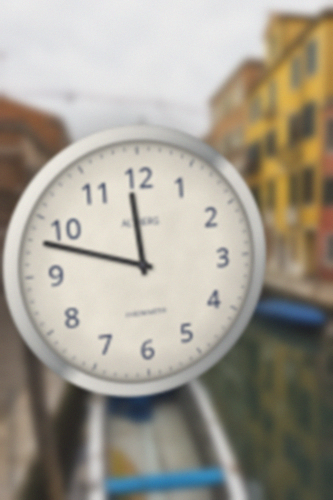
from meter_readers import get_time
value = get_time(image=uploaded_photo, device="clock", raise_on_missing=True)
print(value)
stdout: 11:48
